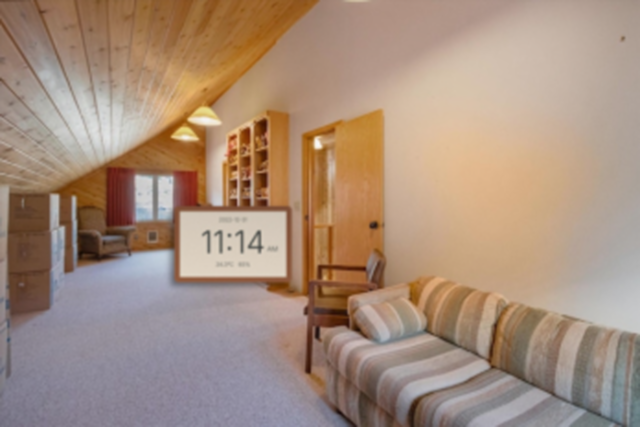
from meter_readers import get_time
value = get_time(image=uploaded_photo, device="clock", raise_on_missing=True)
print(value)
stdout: 11:14
